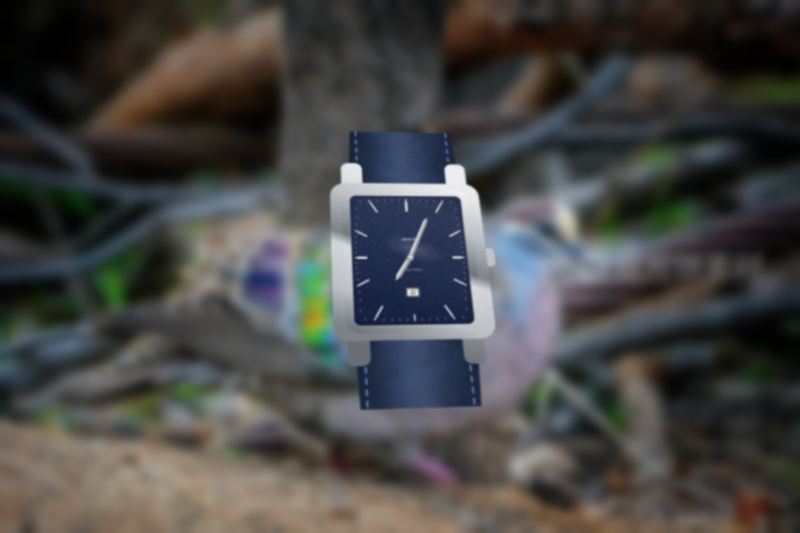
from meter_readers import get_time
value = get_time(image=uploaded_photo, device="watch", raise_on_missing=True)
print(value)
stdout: 7:04
